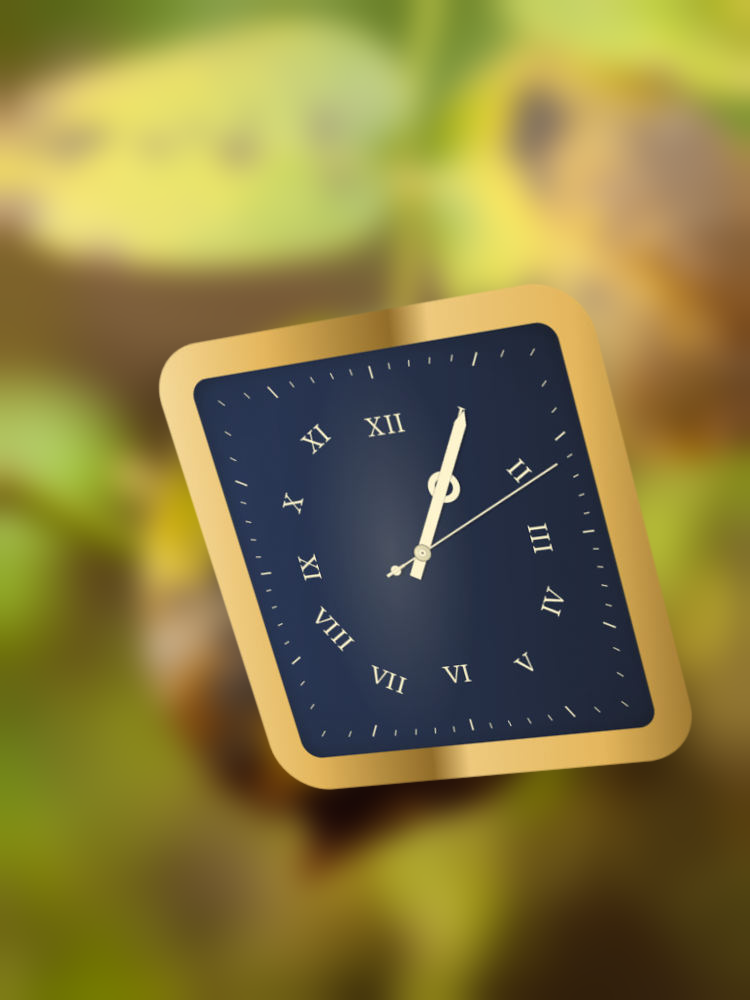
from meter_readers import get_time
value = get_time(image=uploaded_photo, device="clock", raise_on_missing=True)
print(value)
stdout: 1:05:11
